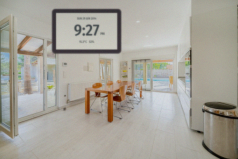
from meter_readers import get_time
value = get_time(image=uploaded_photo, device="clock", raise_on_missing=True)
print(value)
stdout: 9:27
